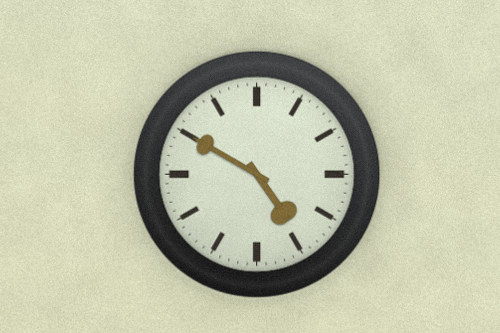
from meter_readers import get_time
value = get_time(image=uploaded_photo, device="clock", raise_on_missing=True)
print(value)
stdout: 4:50
